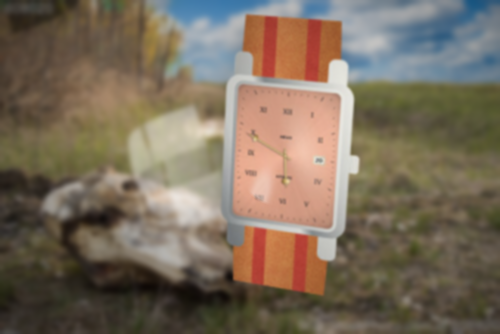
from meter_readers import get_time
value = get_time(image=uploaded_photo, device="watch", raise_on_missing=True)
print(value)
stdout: 5:49
